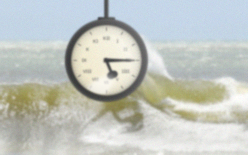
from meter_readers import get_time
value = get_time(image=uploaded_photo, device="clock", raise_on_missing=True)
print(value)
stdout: 5:15
